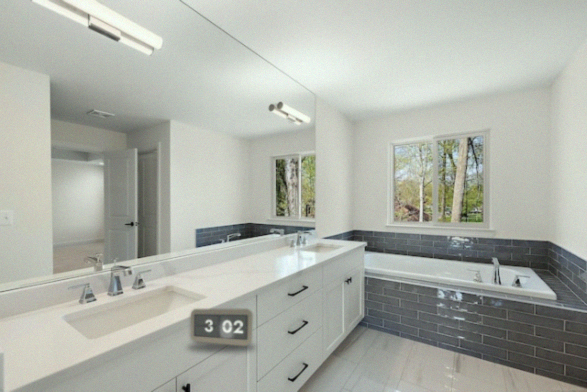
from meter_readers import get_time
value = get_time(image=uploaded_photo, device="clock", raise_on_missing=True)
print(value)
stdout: 3:02
